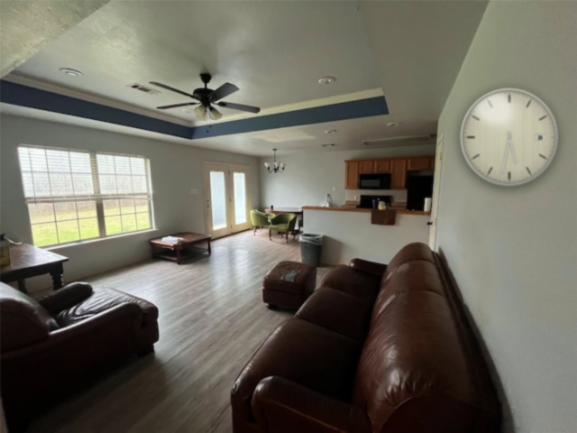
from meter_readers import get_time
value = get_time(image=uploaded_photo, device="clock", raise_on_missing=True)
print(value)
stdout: 5:32
